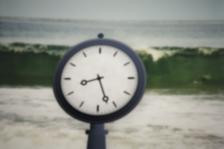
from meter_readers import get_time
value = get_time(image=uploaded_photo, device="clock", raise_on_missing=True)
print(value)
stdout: 8:27
